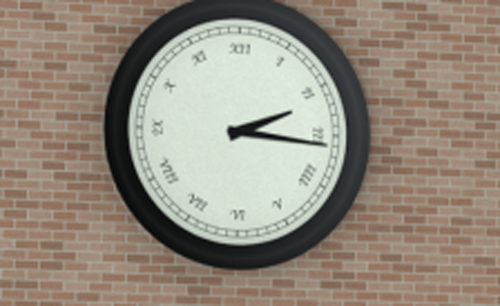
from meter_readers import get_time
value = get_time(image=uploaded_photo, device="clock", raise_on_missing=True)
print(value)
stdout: 2:16
